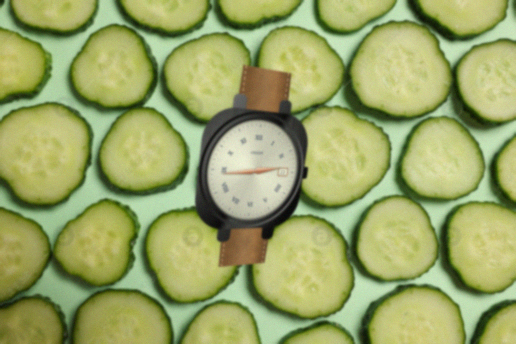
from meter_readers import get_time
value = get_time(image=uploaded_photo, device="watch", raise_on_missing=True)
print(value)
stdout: 2:44
